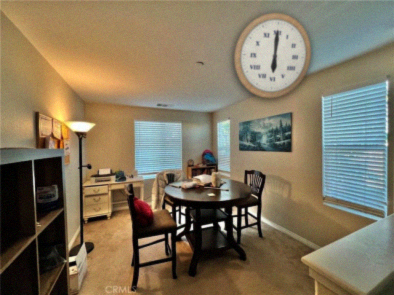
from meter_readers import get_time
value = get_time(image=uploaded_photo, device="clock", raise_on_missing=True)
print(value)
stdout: 6:00
